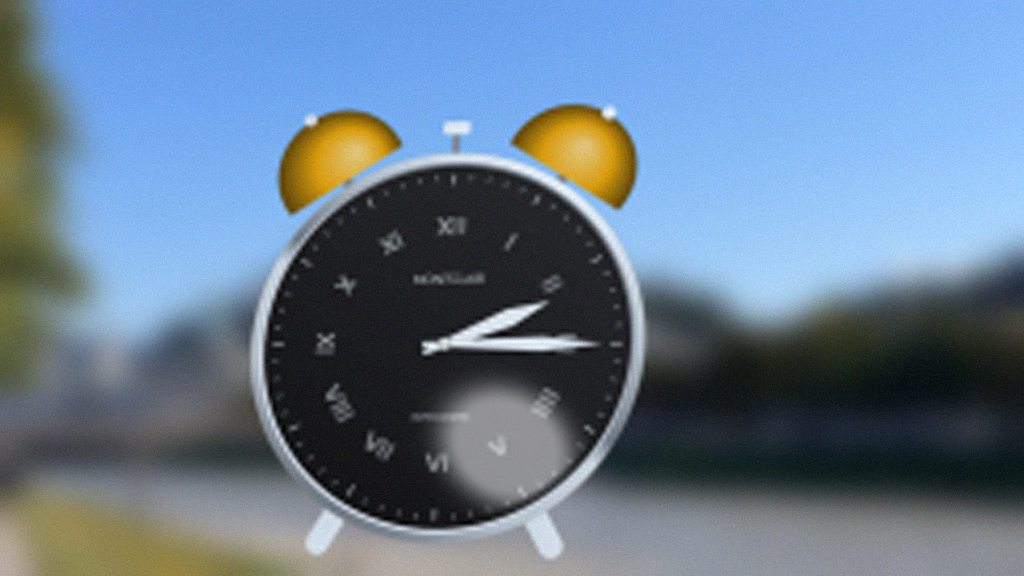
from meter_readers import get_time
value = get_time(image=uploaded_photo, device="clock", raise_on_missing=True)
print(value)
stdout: 2:15
